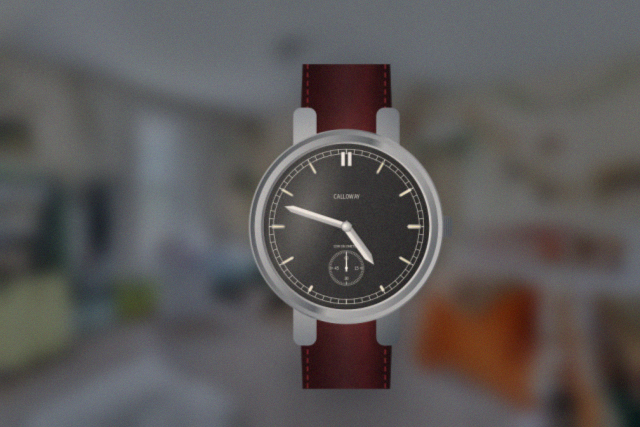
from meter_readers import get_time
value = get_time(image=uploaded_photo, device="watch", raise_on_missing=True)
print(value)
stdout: 4:48
